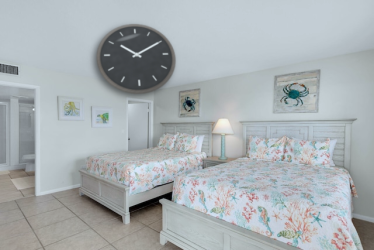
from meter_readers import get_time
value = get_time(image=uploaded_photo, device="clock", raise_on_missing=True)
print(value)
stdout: 10:10
